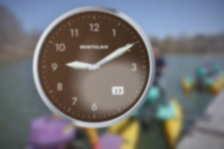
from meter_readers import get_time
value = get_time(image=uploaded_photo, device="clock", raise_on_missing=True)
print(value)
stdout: 9:10
